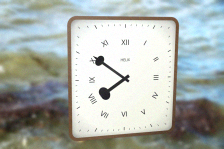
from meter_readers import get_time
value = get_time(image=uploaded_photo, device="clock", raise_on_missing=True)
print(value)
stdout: 7:51
